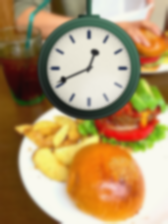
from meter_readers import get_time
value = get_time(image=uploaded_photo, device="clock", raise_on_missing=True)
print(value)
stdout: 12:41
